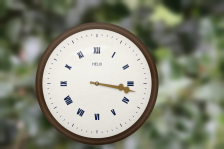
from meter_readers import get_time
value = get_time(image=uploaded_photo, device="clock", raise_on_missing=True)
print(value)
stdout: 3:17
